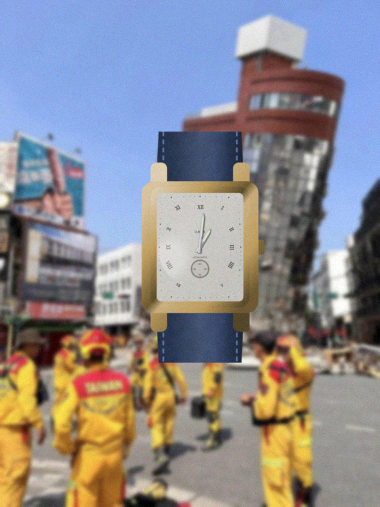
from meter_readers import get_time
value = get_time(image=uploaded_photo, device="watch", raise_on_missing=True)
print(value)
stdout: 1:01
